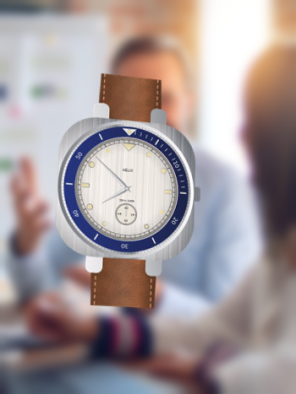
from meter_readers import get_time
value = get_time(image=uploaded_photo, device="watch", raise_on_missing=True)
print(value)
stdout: 7:52
